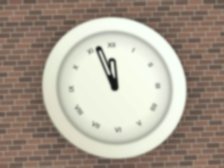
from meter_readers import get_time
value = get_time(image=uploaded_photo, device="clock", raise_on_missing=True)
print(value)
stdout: 11:57
